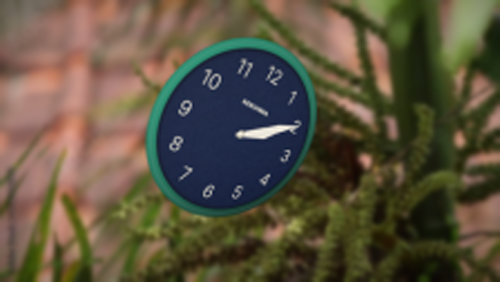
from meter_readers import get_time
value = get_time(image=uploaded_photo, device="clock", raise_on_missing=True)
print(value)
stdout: 2:10
